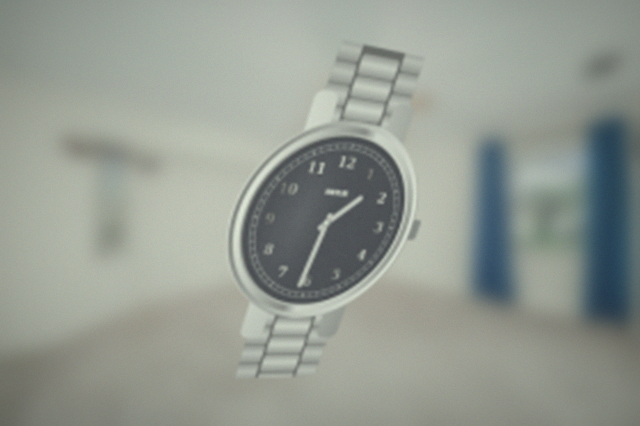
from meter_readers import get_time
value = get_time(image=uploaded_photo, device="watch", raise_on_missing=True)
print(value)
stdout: 1:31
